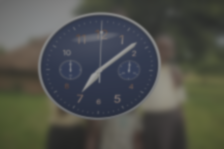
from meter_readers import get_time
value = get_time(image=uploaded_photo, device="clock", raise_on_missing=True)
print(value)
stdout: 7:08
